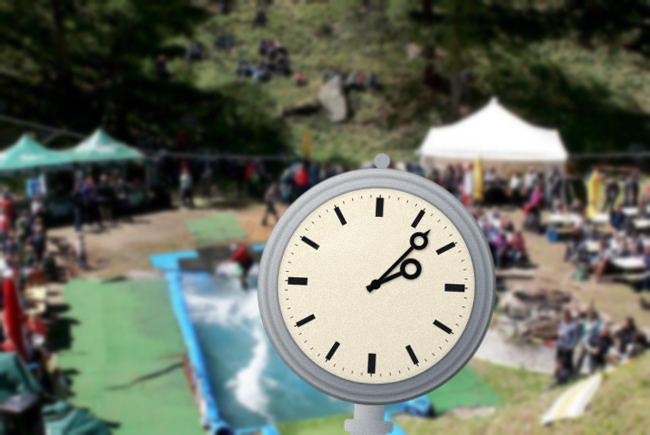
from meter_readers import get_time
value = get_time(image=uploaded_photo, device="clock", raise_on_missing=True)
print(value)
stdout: 2:07
